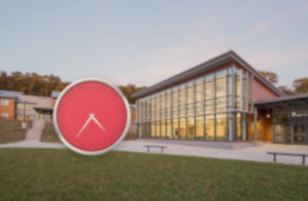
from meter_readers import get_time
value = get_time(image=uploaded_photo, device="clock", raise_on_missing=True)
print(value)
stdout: 4:36
